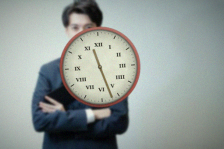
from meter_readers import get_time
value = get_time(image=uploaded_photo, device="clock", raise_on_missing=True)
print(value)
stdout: 11:27
